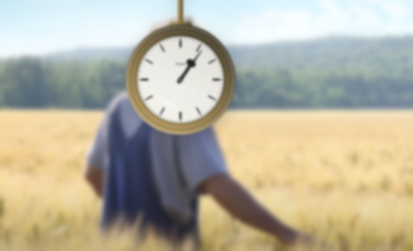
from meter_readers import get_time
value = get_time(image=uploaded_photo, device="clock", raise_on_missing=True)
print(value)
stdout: 1:06
